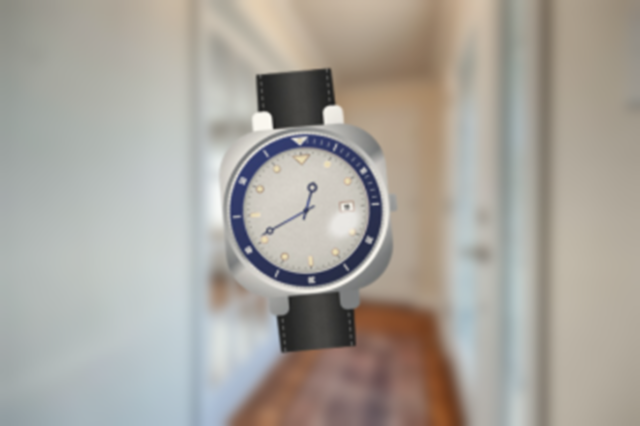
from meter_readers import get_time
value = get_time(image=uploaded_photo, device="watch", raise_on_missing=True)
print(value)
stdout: 12:41
